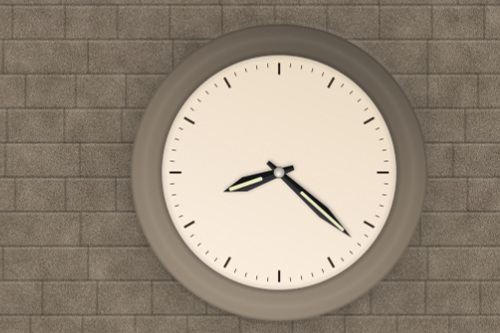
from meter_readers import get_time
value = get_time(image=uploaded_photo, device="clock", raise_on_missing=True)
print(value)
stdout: 8:22
